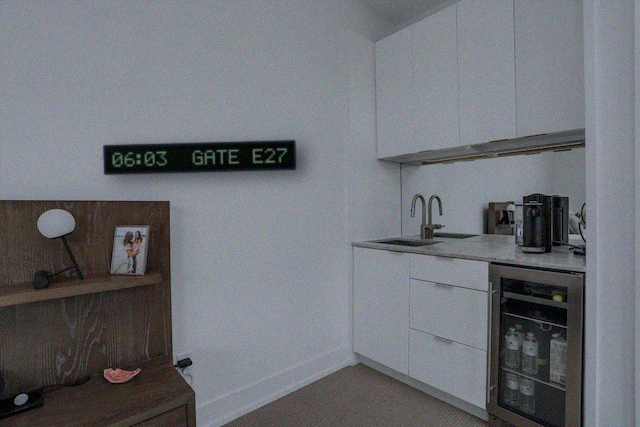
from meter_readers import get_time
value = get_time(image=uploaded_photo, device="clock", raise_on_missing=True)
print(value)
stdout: 6:03
